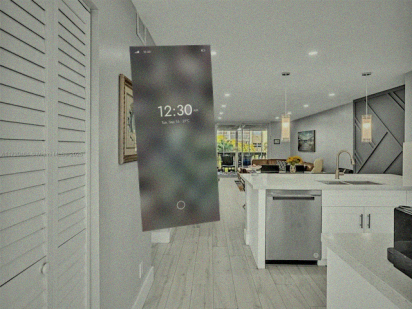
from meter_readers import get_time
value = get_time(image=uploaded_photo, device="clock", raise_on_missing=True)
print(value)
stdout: 12:30
